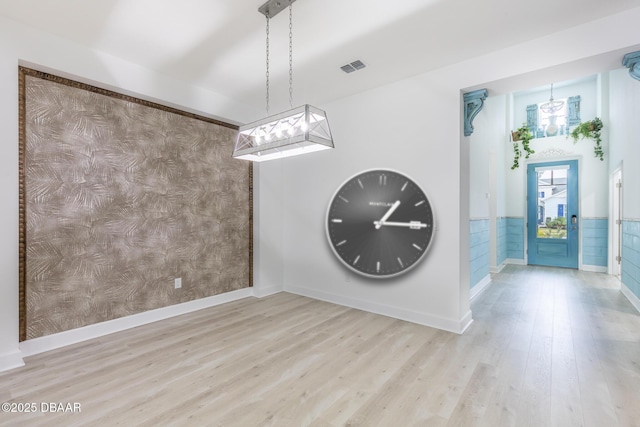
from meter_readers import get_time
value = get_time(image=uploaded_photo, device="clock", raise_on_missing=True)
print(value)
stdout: 1:15
